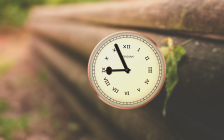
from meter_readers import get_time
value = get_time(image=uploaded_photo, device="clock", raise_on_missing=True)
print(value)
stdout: 8:56
